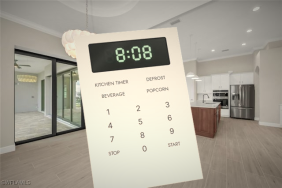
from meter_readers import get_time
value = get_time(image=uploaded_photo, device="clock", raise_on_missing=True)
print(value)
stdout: 8:08
